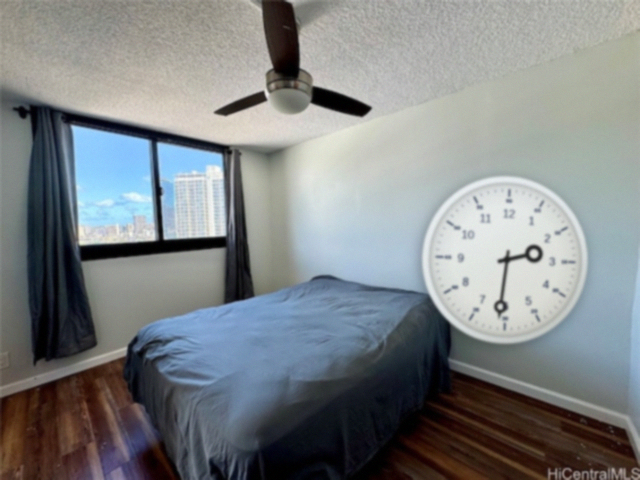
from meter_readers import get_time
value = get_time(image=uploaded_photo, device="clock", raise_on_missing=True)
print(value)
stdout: 2:31
